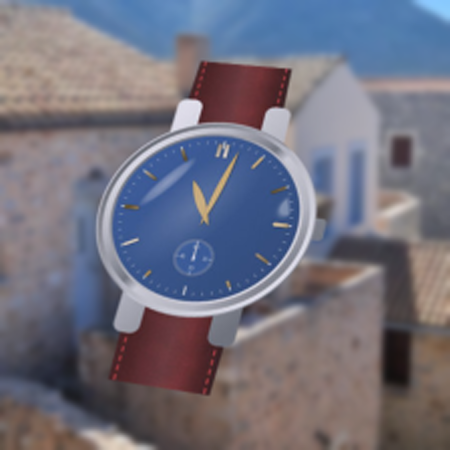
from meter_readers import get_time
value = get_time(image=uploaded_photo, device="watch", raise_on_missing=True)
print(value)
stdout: 11:02
